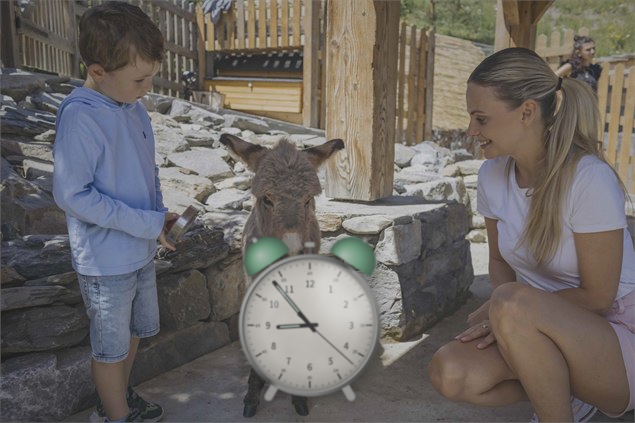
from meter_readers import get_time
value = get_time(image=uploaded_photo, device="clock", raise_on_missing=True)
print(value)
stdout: 8:53:22
